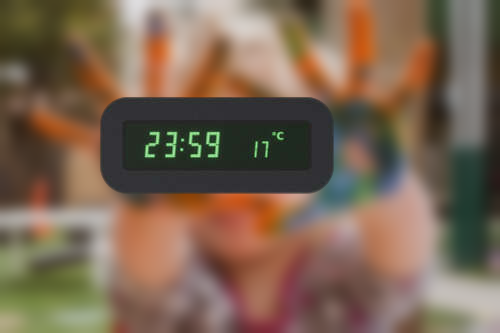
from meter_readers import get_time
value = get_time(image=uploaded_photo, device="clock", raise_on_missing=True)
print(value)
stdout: 23:59
